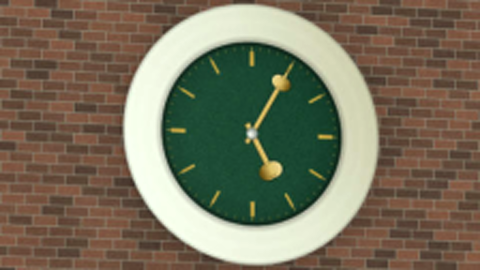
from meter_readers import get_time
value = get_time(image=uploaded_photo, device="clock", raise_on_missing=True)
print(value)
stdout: 5:05
